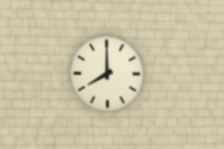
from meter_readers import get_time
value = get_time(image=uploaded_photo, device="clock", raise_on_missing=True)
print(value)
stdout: 8:00
